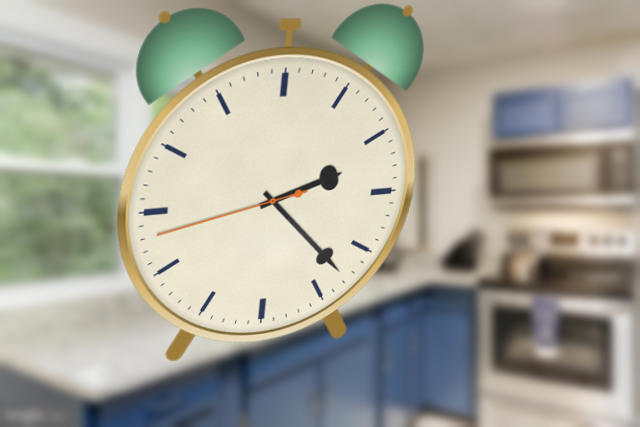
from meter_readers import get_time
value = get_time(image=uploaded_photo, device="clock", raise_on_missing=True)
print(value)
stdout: 2:22:43
